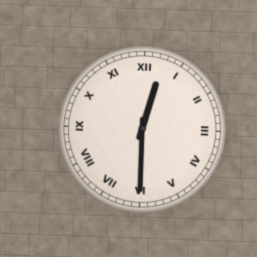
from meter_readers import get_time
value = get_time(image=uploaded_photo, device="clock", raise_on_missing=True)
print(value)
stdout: 12:30
